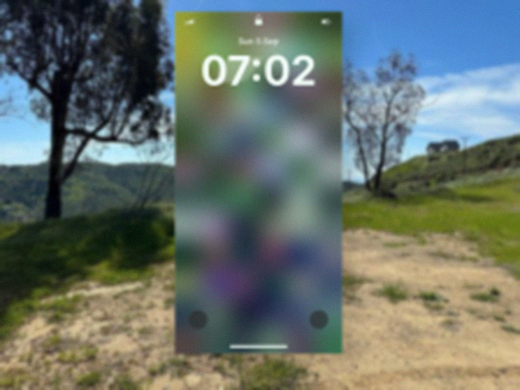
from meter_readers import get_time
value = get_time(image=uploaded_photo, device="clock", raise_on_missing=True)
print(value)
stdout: 7:02
